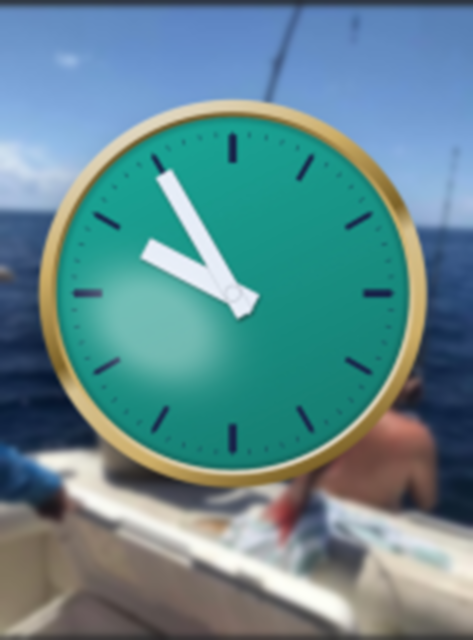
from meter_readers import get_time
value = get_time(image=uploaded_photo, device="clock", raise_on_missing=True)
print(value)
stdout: 9:55
